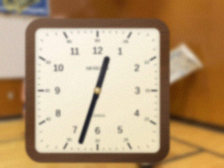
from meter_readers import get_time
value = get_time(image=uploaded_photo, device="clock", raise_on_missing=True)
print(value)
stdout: 12:33
